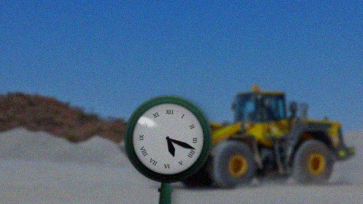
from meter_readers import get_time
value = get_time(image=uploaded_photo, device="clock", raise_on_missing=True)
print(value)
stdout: 5:18
